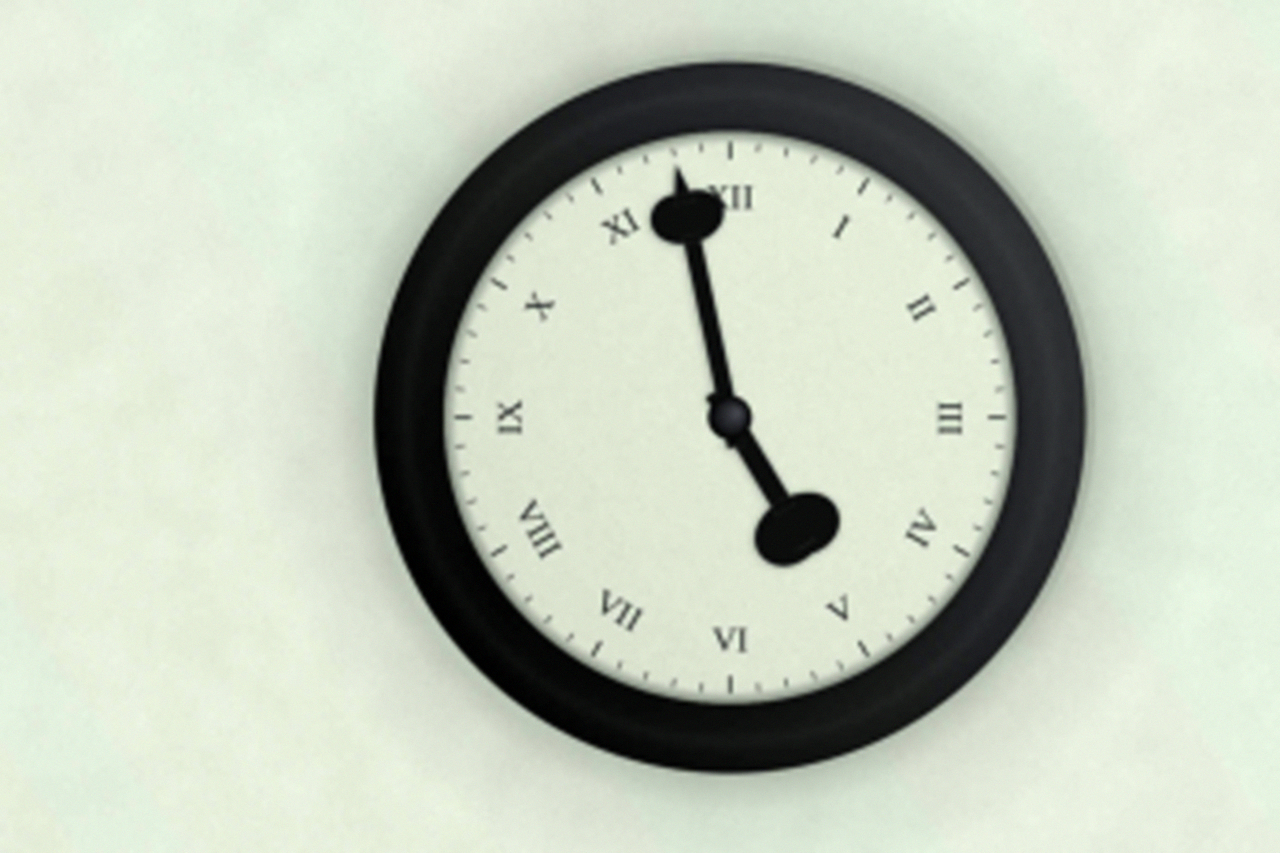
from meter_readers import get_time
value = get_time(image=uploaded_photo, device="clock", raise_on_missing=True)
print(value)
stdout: 4:58
